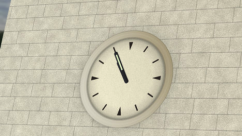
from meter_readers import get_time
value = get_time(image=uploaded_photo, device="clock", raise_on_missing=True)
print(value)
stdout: 10:55
